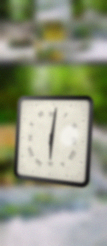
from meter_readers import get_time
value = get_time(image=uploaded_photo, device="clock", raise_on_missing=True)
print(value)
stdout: 6:01
